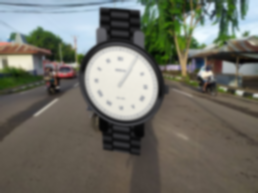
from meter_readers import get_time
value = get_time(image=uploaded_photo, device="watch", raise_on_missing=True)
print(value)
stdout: 1:05
